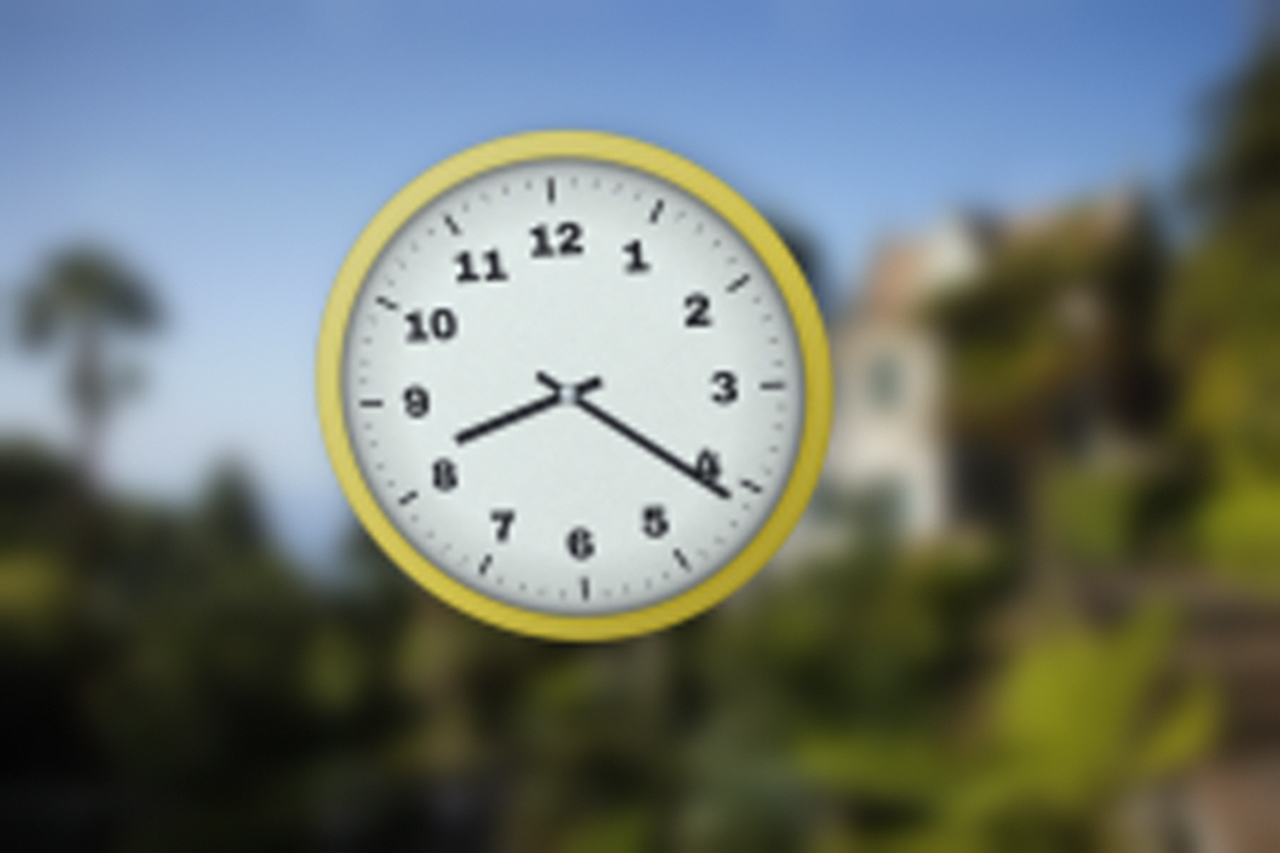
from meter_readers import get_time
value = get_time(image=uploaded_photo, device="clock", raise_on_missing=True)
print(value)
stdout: 8:21
